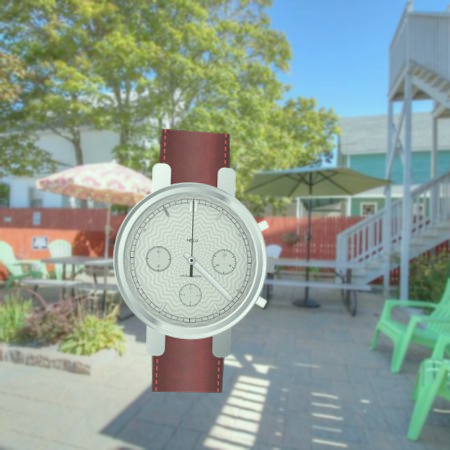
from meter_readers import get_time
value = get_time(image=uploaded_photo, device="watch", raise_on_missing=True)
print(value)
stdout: 4:22
